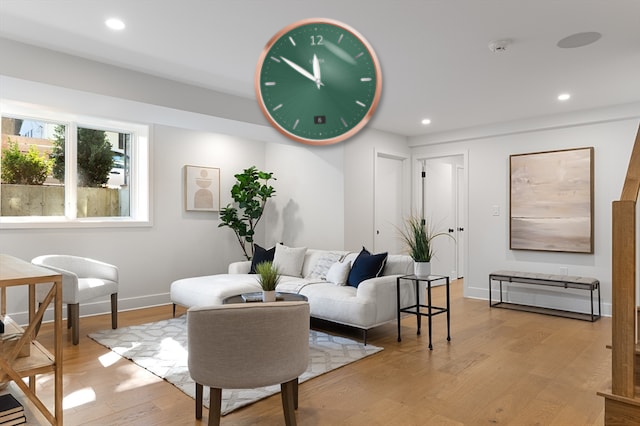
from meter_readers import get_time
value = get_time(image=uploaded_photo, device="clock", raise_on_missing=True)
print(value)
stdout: 11:51
